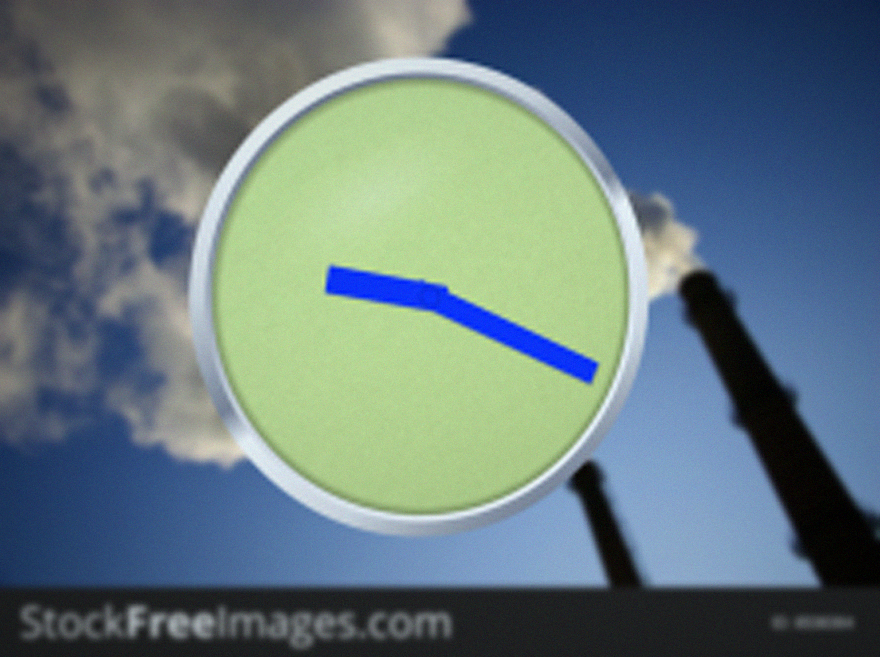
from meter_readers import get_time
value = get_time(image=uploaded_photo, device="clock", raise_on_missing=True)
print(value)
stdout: 9:19
